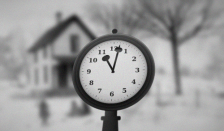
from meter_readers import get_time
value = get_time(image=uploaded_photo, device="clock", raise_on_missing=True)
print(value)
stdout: 11:02
